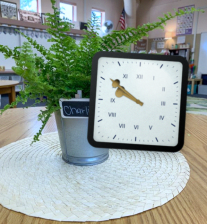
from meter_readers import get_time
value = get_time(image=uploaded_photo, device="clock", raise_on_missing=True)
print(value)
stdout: 9:51
